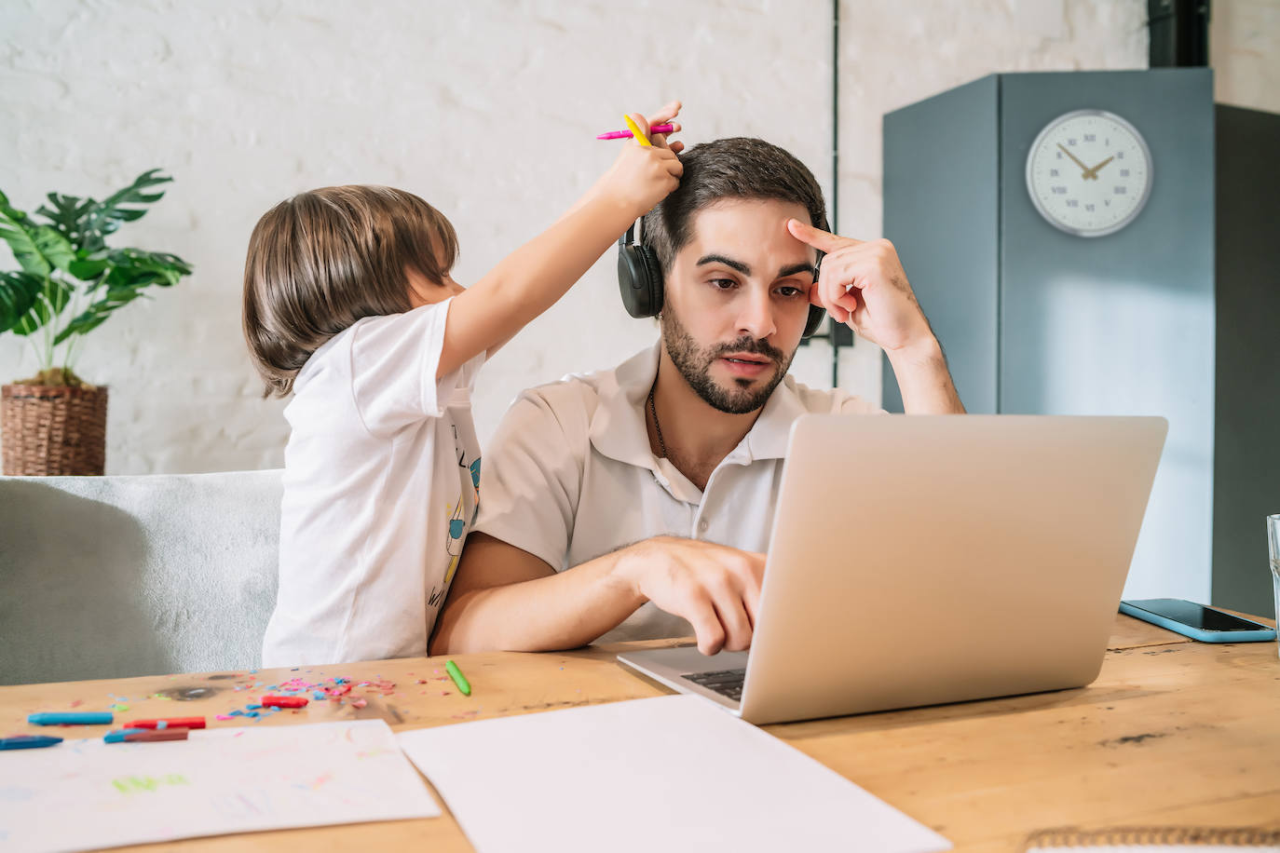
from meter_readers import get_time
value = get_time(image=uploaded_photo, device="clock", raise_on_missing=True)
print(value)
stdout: 1:52
